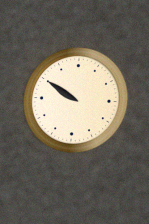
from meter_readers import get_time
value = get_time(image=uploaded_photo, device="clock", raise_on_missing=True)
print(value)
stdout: 9:50
